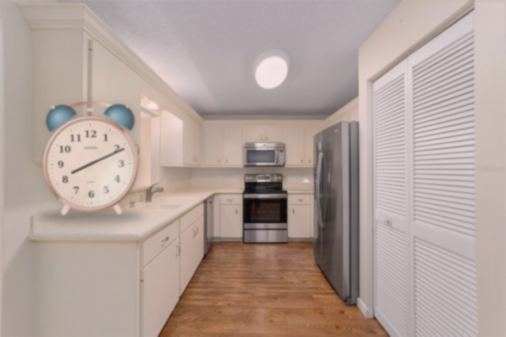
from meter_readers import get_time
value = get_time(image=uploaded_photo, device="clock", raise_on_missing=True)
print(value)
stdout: 8:11
